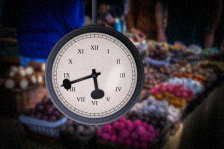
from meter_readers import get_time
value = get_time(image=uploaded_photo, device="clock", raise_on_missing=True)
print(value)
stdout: 5:42
